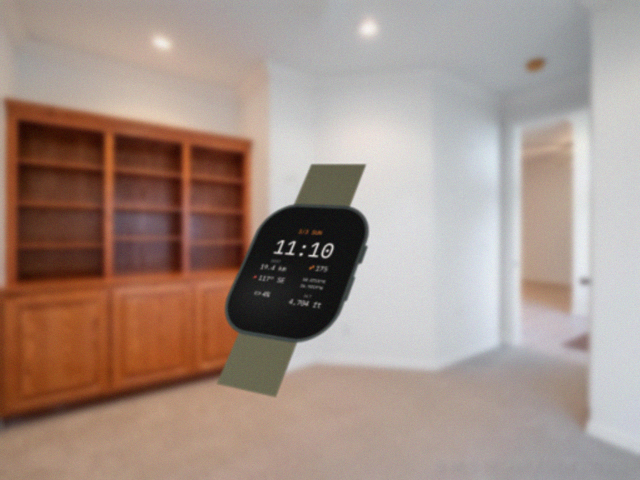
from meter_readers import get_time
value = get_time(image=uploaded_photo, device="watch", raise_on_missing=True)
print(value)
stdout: 11:10
